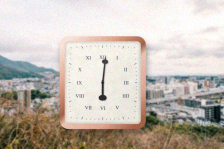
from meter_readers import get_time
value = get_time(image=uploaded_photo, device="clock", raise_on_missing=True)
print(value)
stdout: 6:01
